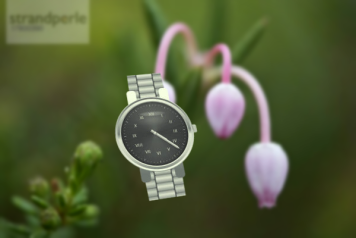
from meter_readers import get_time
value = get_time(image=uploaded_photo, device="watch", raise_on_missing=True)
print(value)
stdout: 4:22
